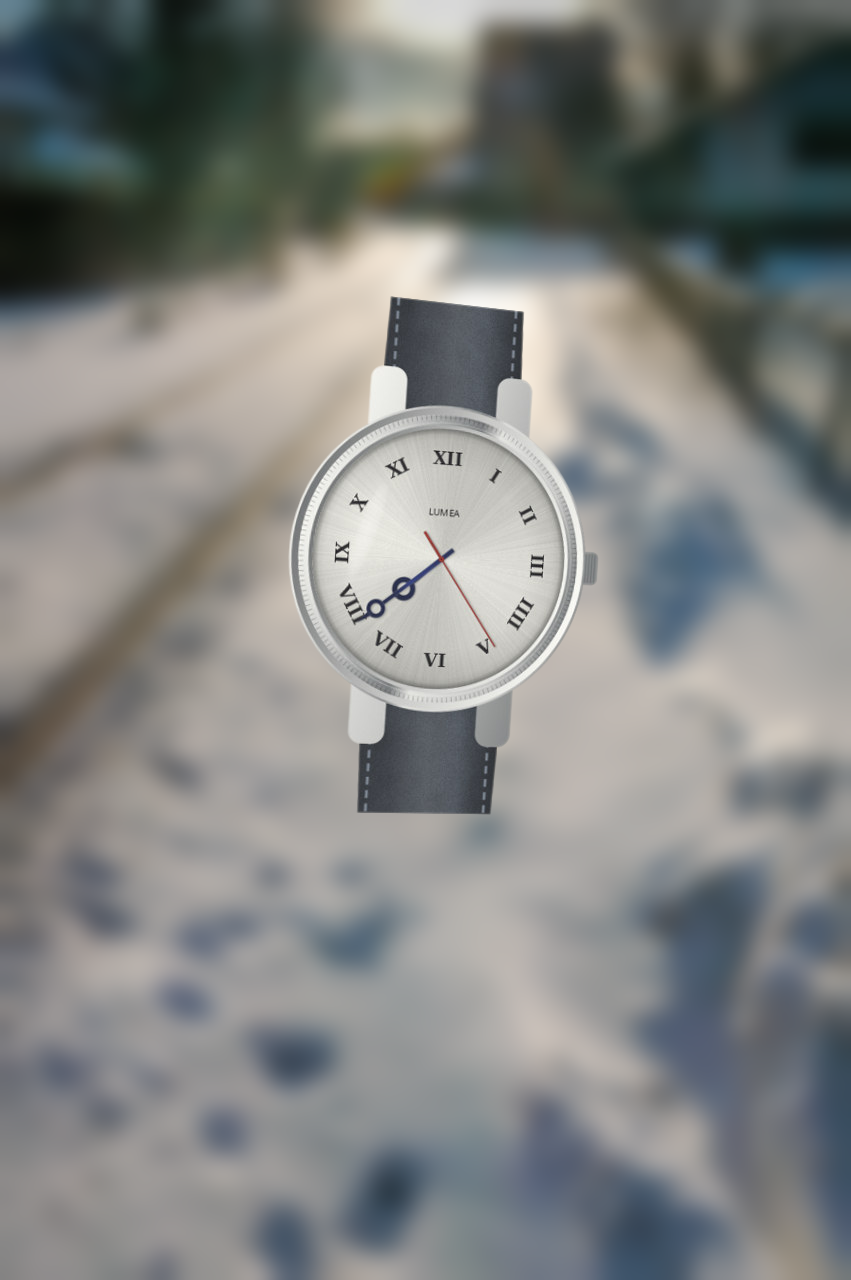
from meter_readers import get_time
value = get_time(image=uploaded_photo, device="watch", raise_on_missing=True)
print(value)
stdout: 7:38:24
